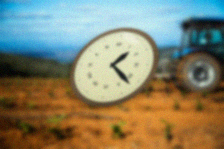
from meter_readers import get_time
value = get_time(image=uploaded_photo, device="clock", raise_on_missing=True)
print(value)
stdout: 1:22
